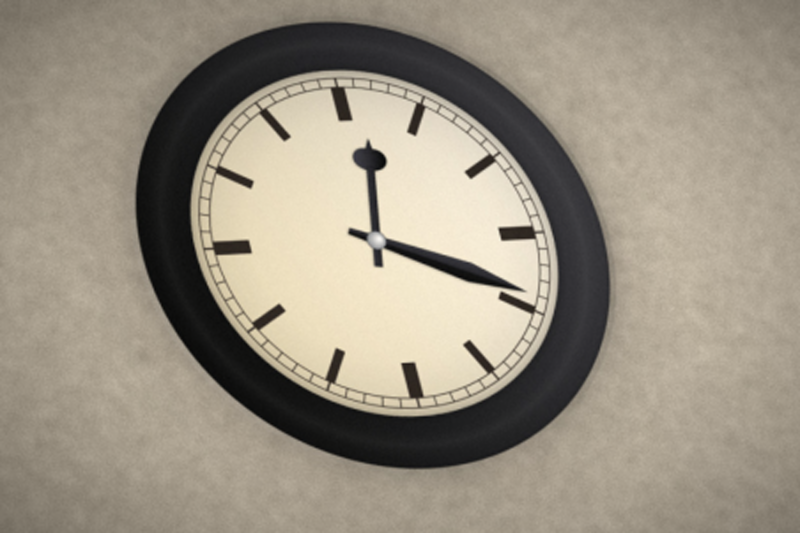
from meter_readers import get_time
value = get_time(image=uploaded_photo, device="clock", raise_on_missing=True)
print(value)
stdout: 12:19
